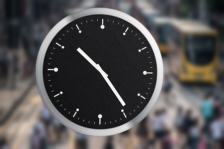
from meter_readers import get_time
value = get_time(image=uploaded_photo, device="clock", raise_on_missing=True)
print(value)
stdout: 10:24
